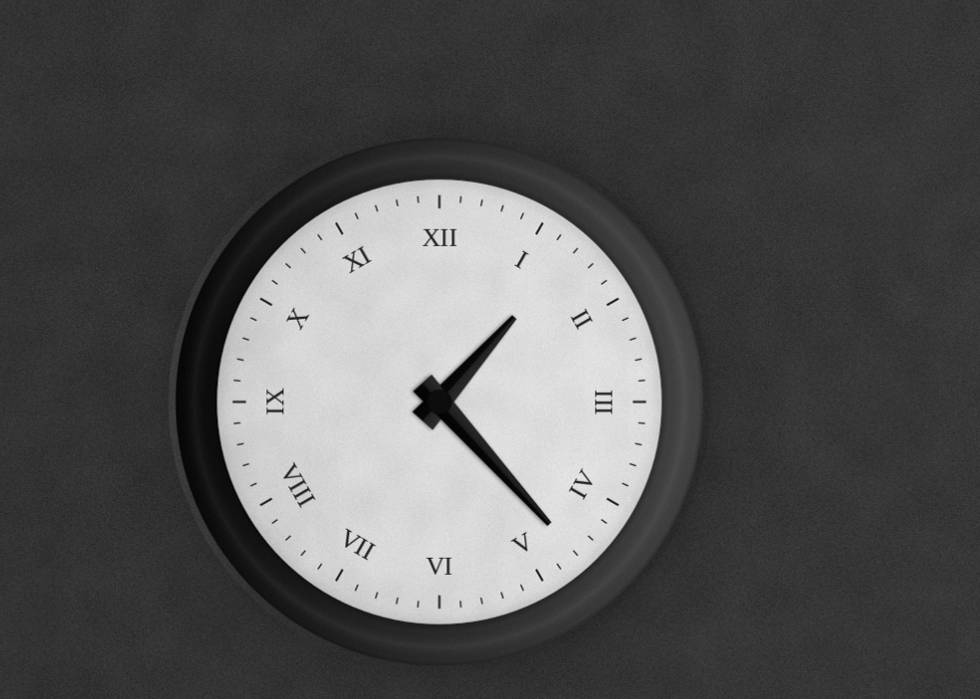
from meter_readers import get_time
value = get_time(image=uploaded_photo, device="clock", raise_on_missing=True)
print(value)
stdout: 1:23
